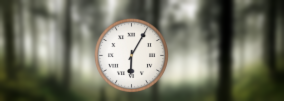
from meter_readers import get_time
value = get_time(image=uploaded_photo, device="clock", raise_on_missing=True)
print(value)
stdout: 6:05
